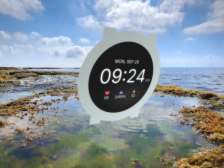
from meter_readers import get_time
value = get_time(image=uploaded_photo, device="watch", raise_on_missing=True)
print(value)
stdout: 9:24
